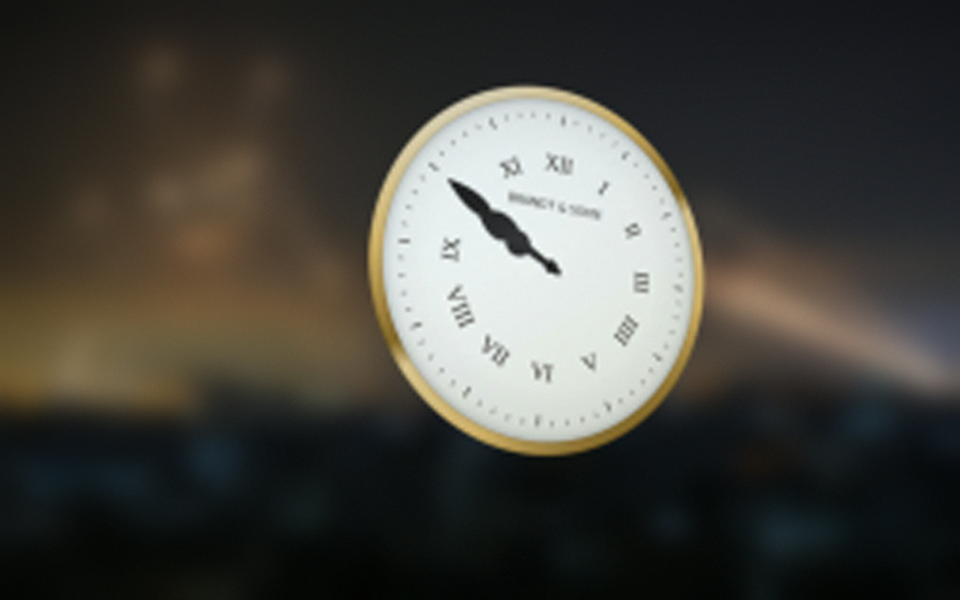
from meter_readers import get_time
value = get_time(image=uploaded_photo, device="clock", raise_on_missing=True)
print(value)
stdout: 9:50
